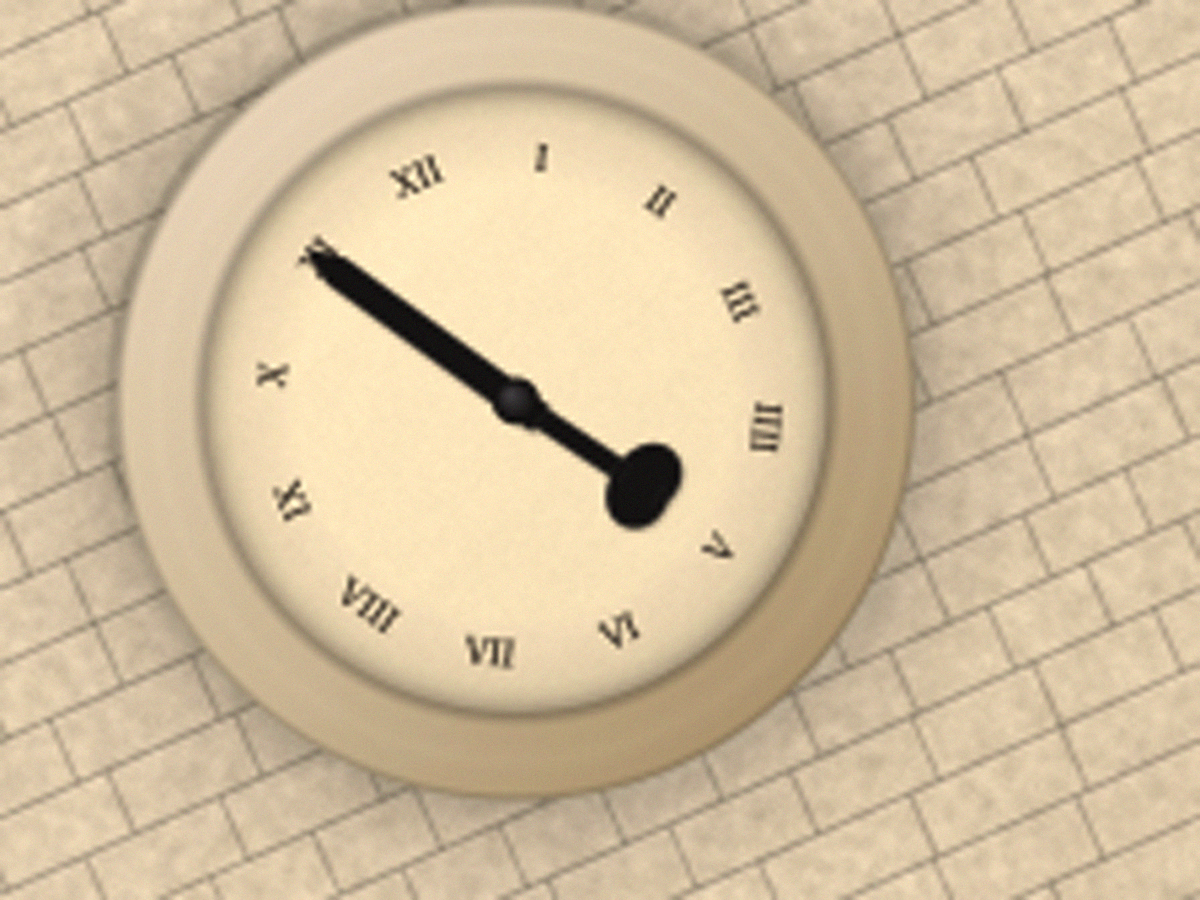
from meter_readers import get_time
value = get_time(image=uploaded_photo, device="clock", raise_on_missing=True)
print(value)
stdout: 4:55
